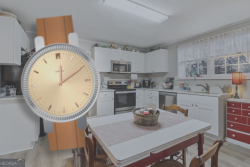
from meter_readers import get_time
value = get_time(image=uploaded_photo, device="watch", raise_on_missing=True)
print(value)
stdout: 12:10
